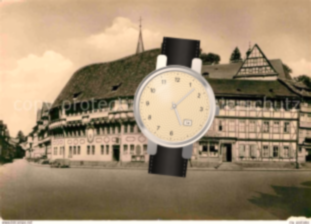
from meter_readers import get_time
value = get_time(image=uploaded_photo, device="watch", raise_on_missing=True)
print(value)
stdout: 5:07
